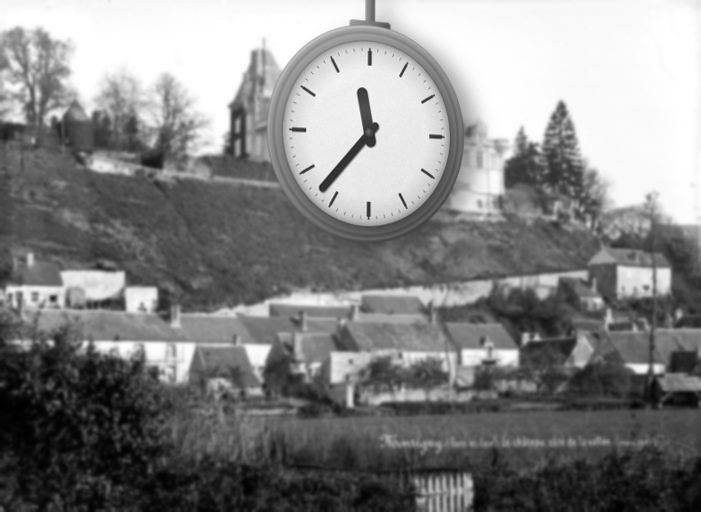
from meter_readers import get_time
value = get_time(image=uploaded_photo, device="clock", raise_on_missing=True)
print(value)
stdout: 11:37
